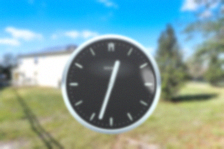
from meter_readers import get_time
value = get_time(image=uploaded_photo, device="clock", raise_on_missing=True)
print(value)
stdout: 12:33
